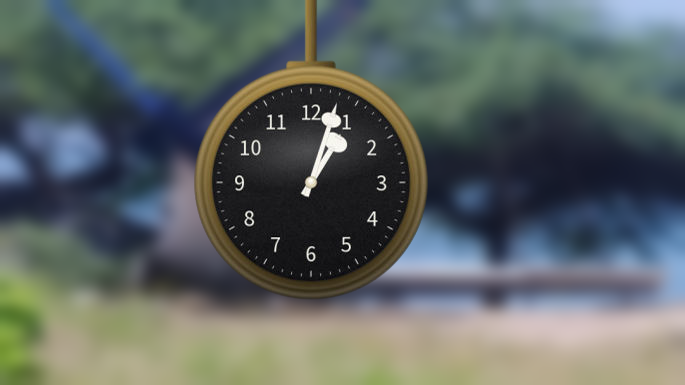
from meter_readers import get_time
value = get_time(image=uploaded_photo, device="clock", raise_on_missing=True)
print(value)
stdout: 1:03
